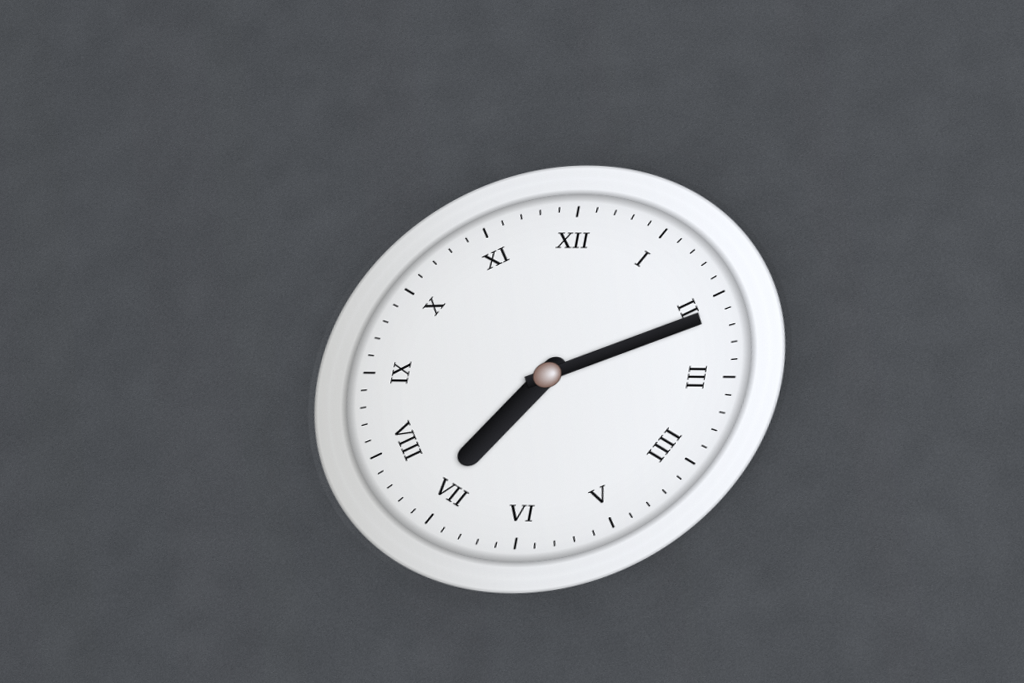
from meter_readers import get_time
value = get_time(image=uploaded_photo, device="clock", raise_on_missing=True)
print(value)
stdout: 7:11
